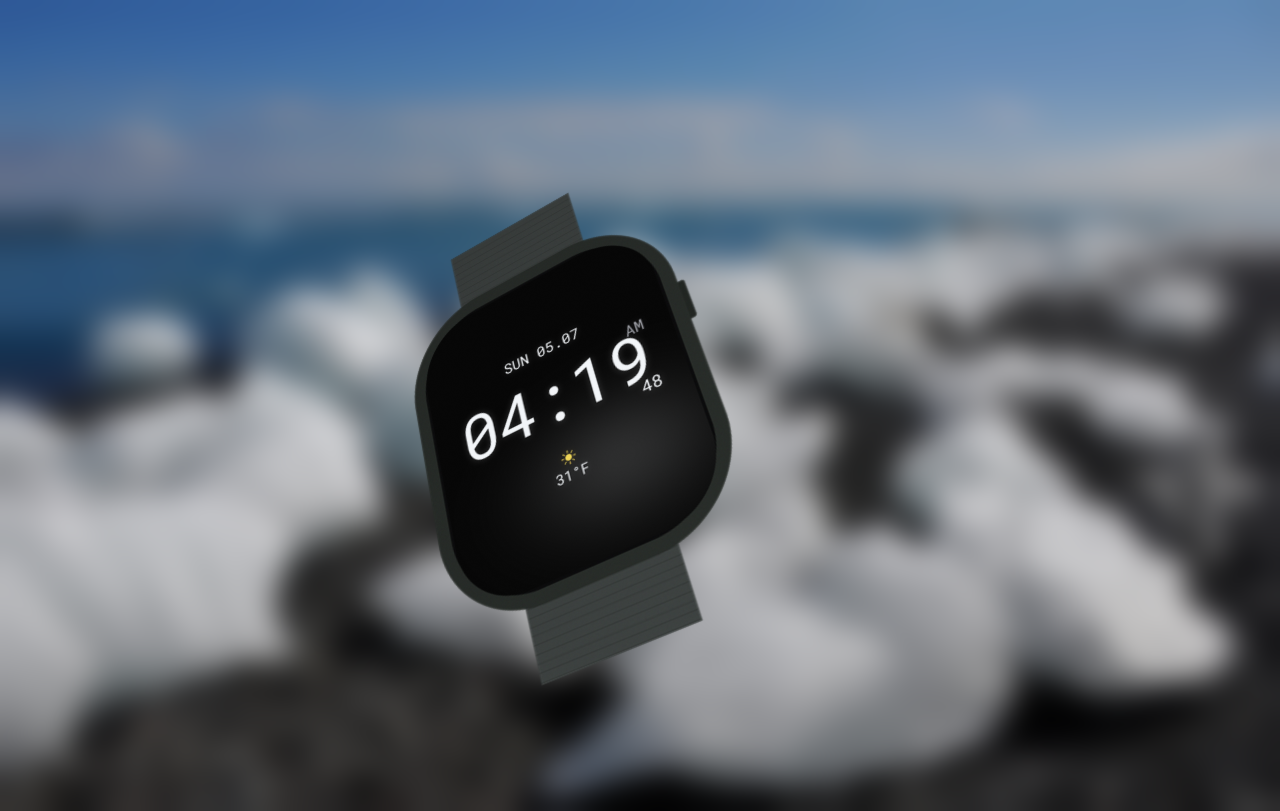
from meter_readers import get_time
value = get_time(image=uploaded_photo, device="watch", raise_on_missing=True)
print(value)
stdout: 4:19:48
